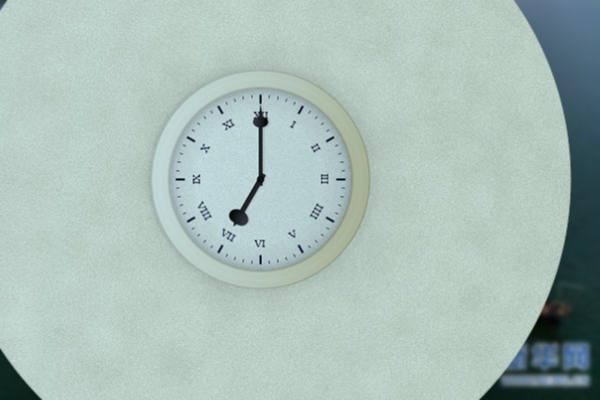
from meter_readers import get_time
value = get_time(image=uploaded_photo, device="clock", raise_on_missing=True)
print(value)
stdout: 7:00
